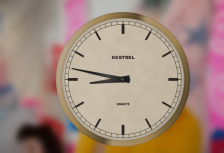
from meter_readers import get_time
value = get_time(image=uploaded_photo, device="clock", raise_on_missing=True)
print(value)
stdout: 8:47
